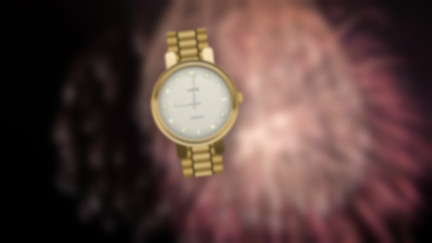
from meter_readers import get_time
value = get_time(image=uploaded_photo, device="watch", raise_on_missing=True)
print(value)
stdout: 9:01
